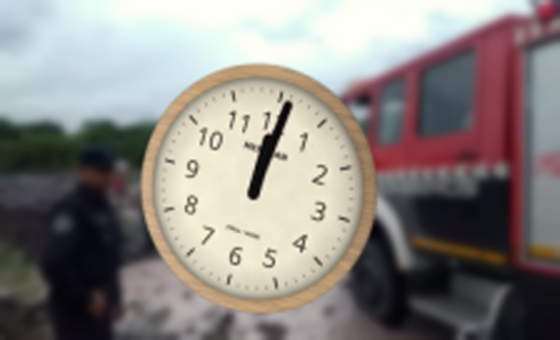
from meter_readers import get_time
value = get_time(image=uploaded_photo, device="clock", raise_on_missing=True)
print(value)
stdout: 12:01
